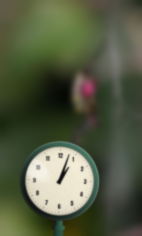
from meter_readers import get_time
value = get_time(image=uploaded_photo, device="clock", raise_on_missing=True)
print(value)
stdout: 1:03
